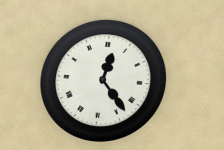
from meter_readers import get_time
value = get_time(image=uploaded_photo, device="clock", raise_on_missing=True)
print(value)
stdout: 12:23
